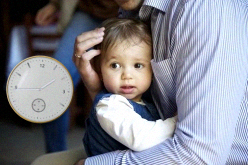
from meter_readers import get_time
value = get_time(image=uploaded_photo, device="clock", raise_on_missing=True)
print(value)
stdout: 1:44
